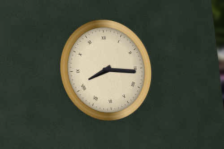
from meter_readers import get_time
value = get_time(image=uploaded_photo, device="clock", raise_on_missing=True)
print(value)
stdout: 8:16
